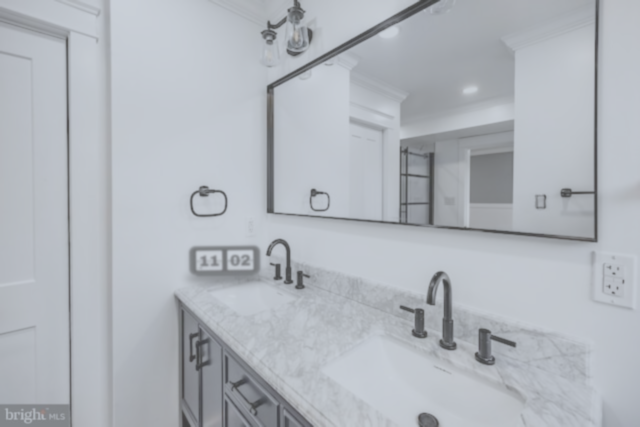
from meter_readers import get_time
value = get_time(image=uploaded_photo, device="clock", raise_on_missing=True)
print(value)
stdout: 11:02
